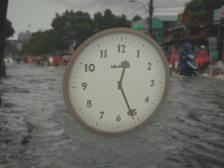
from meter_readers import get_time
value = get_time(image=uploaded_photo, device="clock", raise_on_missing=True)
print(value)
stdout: 12:26
